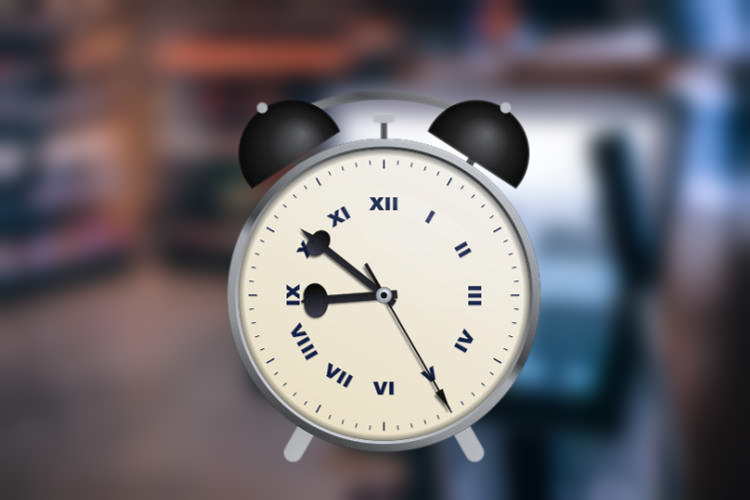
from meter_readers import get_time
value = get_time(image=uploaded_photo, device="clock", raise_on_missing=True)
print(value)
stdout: 8:51:25
